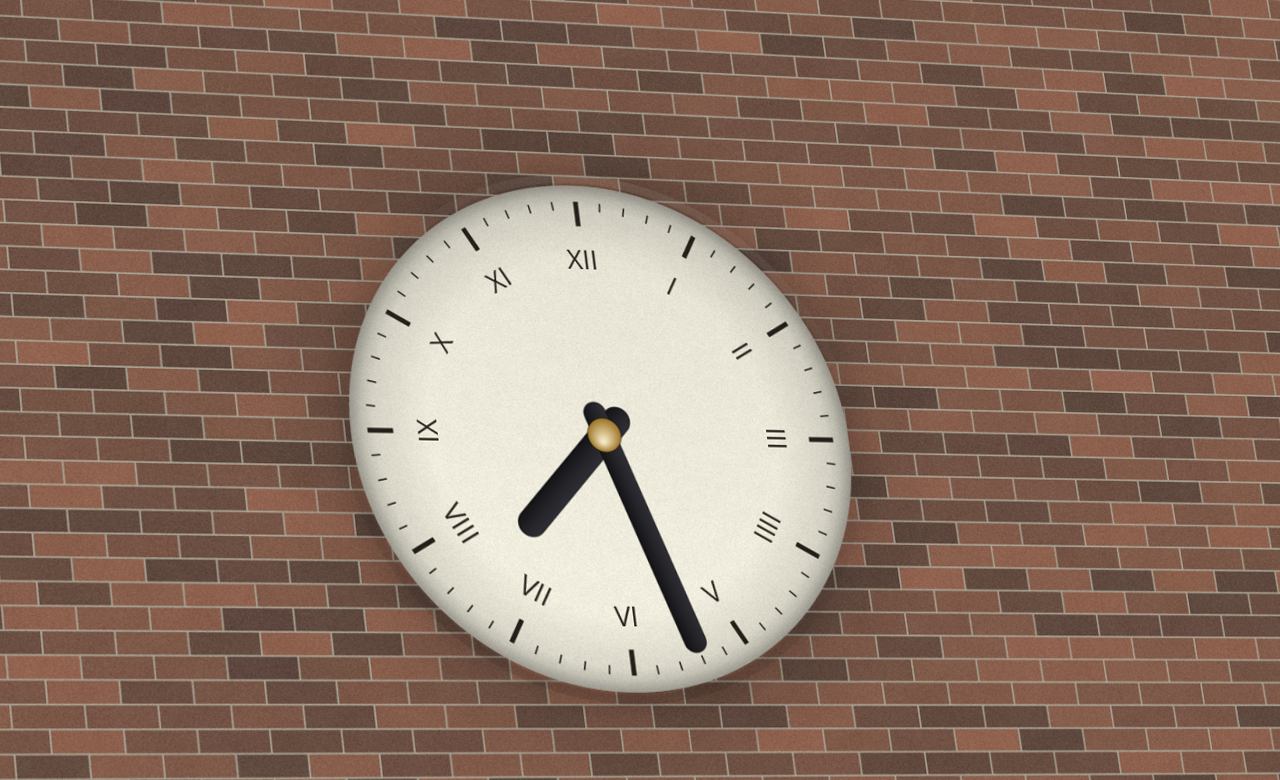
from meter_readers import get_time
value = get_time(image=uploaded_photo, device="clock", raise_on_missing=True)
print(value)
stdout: 7:27
